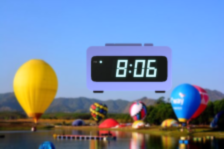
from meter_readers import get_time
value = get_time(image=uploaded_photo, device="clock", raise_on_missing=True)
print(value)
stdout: 8:06
